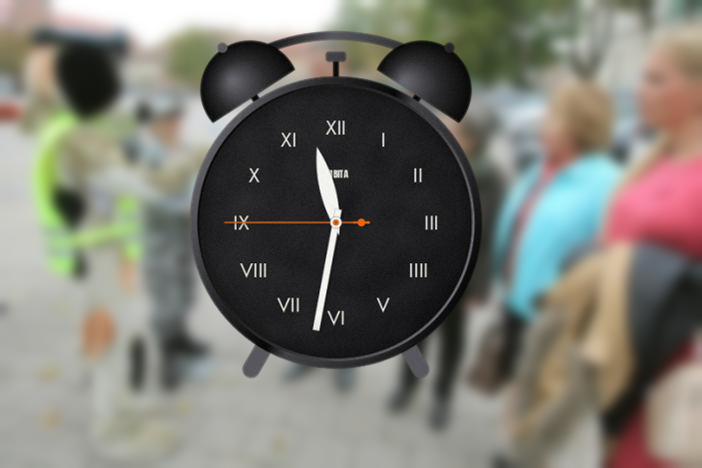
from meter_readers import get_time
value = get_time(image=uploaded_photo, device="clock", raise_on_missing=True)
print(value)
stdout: 11:31:45
